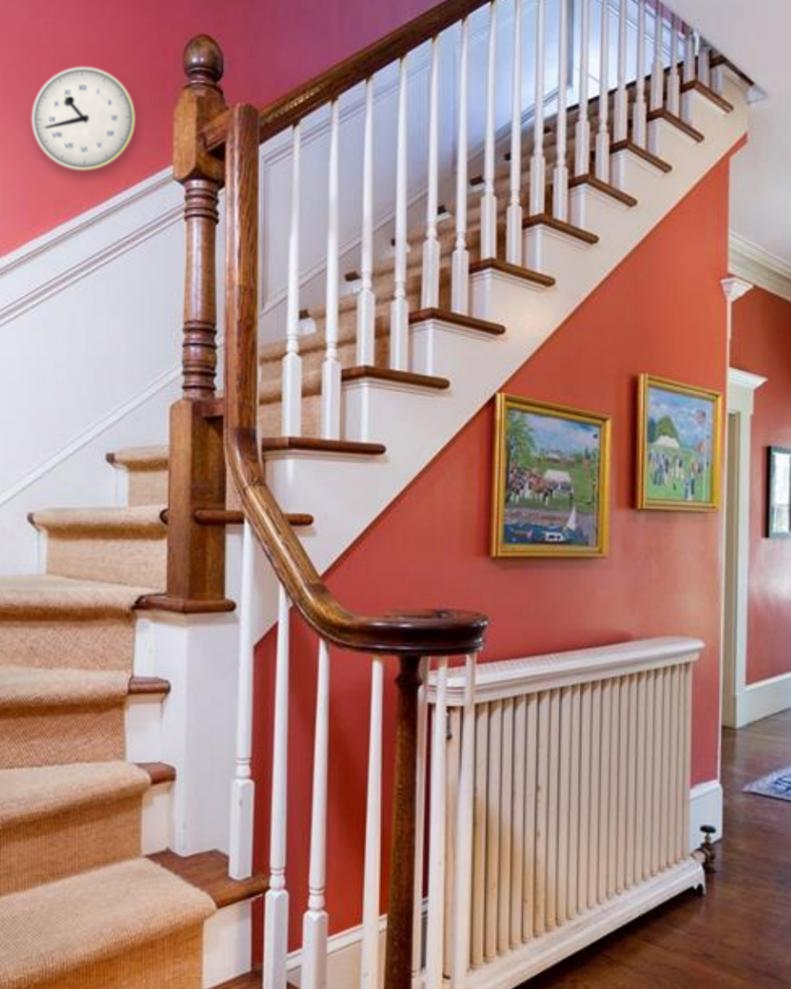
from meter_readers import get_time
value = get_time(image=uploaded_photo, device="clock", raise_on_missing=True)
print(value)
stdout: 10:43
